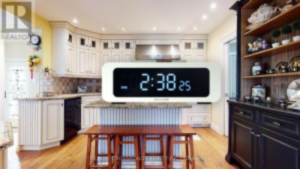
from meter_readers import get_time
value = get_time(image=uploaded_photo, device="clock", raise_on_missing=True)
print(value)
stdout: 2:38:25
